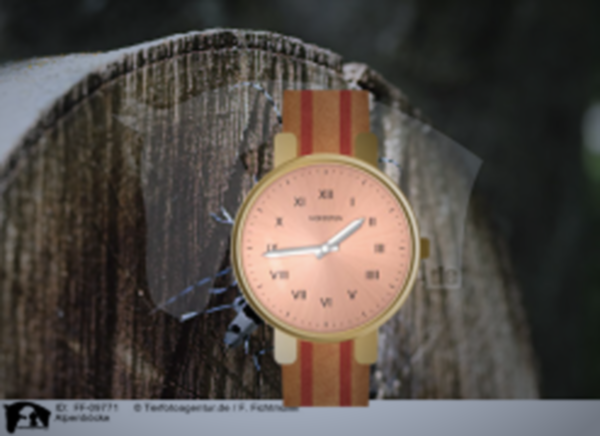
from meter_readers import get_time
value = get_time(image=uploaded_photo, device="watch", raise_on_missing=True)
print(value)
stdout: 1:44
